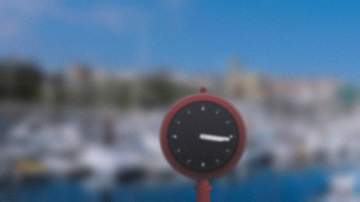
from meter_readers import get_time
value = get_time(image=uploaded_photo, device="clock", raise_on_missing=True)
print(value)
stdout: 3:16
